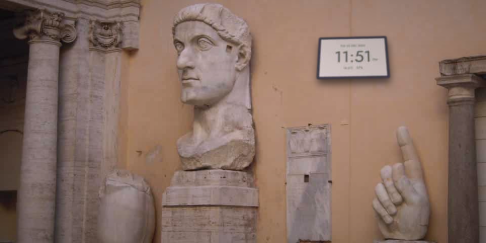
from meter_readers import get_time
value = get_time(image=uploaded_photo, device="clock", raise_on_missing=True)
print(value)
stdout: 11:51
